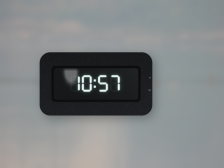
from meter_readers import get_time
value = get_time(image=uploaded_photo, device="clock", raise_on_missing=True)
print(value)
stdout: 10:57
